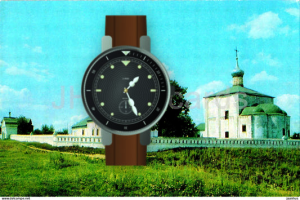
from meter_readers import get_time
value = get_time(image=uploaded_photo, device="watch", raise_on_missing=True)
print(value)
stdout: 1:26
